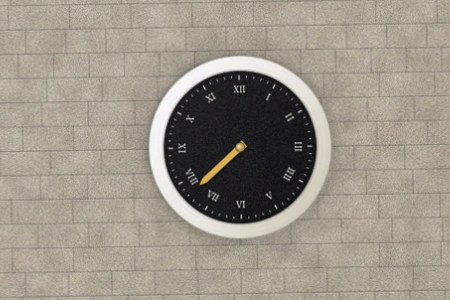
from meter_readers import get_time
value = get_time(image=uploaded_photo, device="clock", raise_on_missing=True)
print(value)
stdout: 7:38
